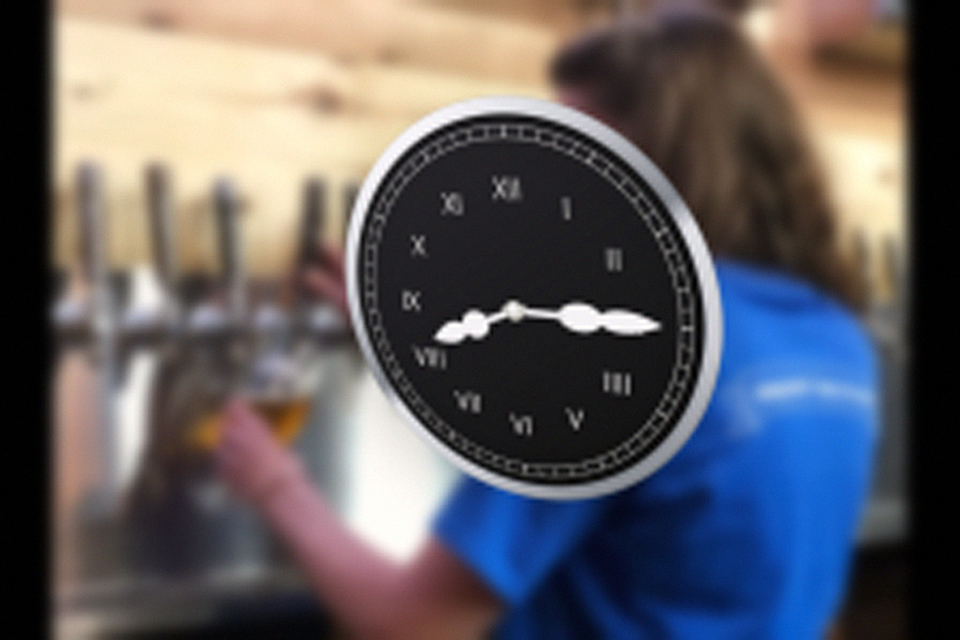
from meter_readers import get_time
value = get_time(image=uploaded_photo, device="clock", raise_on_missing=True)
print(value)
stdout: 8:15
